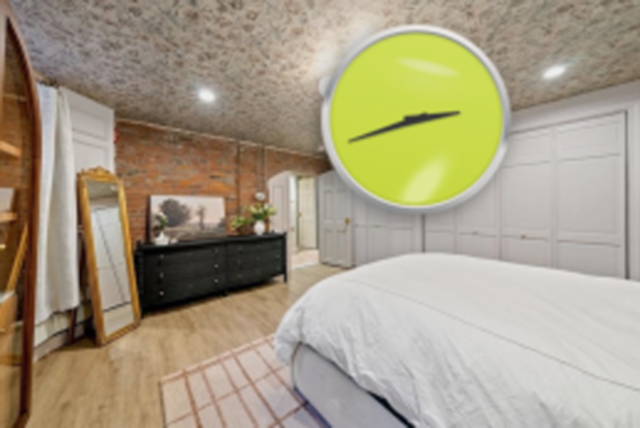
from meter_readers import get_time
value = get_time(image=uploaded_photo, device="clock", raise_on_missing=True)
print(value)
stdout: 2:42
